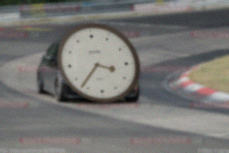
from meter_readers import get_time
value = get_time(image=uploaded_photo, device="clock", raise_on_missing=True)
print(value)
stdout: 3:37
